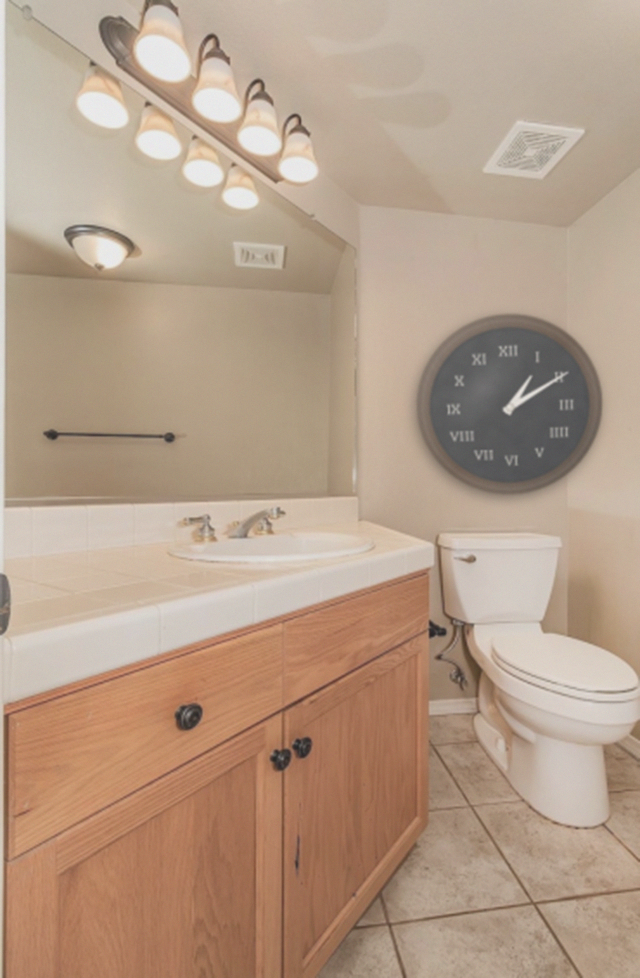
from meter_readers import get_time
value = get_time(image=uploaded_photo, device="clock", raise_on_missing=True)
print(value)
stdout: 1:10
